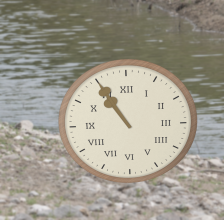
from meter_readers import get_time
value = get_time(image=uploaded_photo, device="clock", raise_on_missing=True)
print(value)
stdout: 10:55
